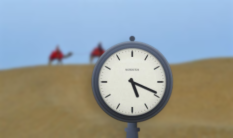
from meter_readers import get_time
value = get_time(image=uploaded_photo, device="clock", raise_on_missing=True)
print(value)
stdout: 5:19
